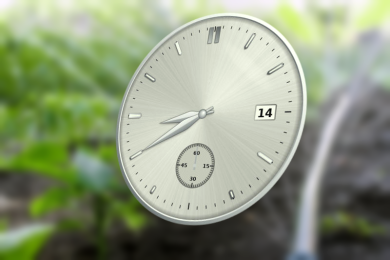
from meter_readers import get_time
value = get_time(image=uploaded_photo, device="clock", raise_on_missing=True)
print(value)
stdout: 8:40
